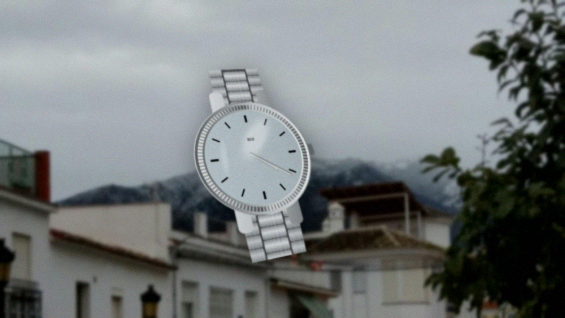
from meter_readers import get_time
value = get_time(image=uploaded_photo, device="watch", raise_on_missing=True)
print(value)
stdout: 4:21
